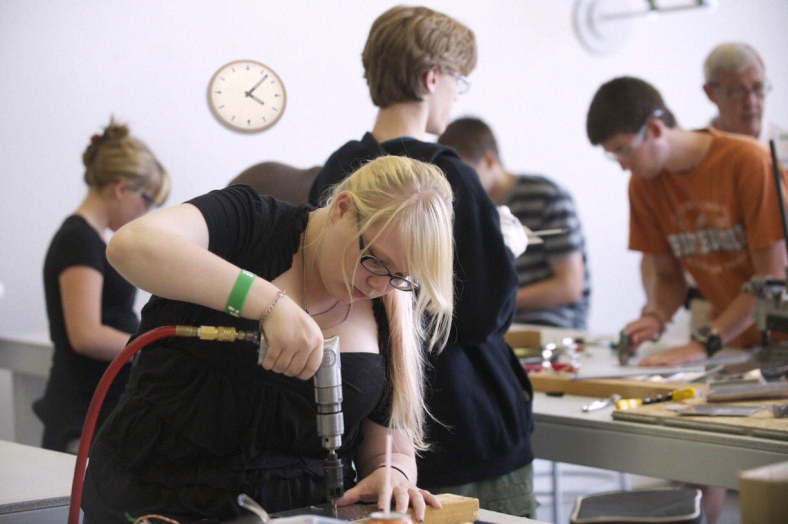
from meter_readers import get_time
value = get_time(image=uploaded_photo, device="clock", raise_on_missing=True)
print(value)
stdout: 4:07
